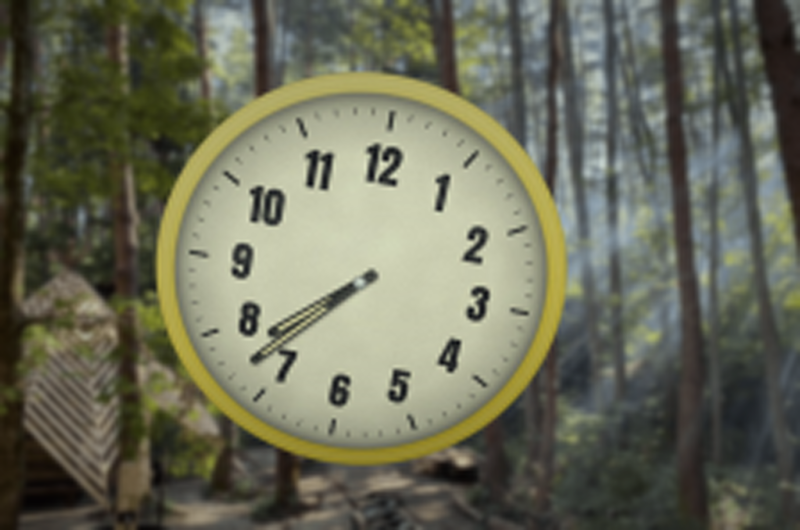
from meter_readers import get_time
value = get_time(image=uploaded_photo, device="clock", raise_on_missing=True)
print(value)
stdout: 7:37
